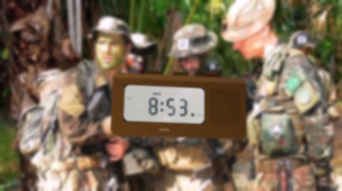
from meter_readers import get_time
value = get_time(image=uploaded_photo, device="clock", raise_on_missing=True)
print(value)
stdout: 8:53
